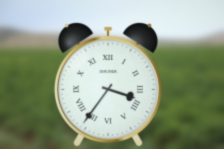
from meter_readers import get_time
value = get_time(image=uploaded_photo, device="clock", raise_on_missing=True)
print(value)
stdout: 3:36
